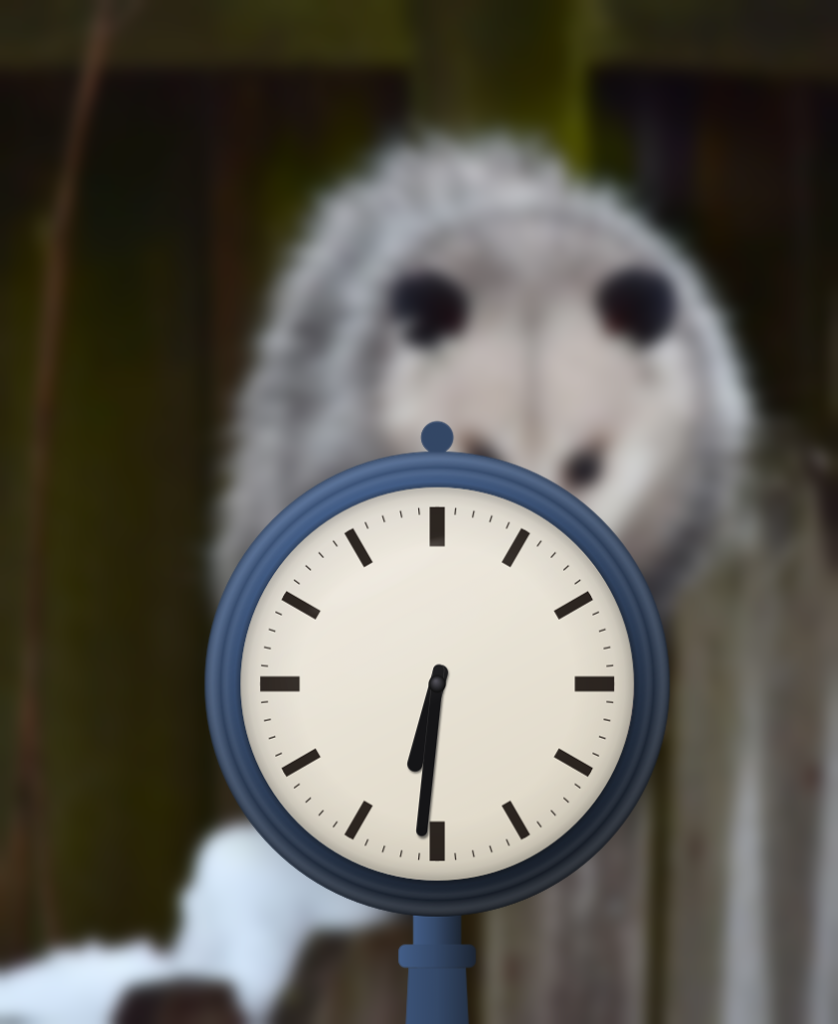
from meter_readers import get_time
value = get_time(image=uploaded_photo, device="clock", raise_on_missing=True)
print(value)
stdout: 6:31
